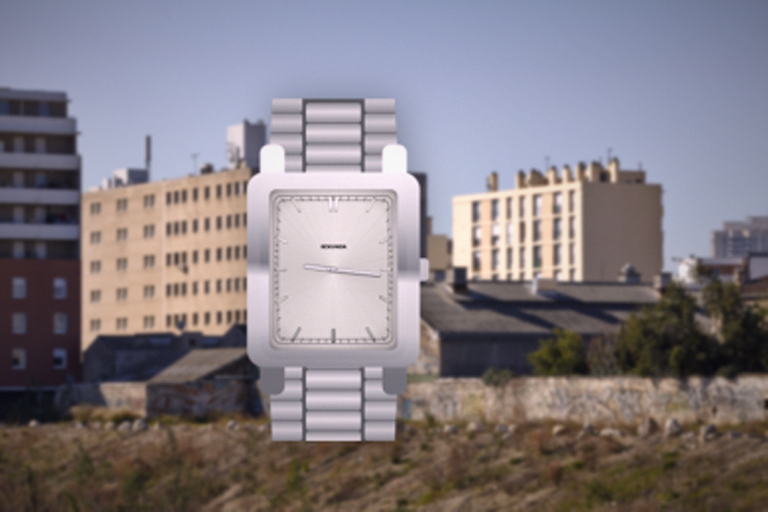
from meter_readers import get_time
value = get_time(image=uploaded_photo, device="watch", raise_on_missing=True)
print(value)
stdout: 9:16
